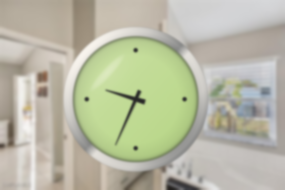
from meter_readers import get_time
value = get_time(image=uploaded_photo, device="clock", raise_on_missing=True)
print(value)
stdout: 9:34
